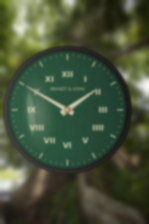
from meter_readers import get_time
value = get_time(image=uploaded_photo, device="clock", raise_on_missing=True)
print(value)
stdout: 1:50
